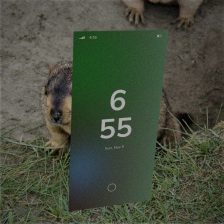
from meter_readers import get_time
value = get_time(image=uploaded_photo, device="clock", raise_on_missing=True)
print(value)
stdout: 6:55
